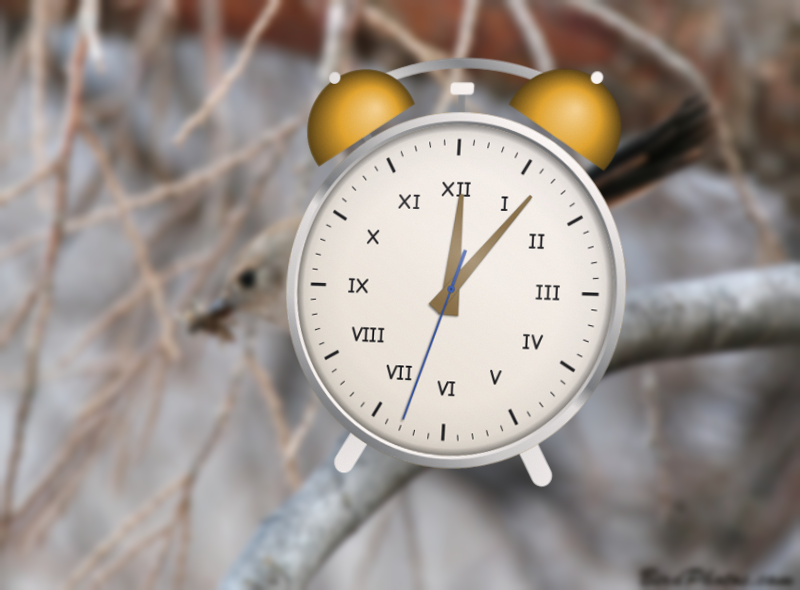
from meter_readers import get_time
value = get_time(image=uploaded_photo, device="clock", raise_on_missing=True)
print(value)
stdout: 12:06:33
